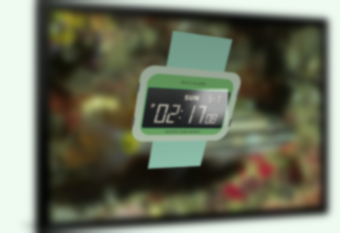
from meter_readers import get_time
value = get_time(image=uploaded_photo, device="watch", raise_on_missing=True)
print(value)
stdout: 2:17
